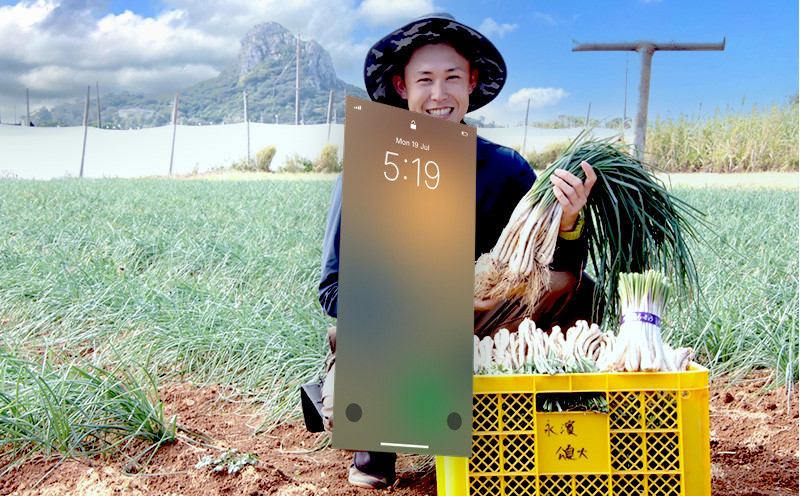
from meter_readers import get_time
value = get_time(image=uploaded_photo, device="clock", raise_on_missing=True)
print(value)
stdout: 5:19
